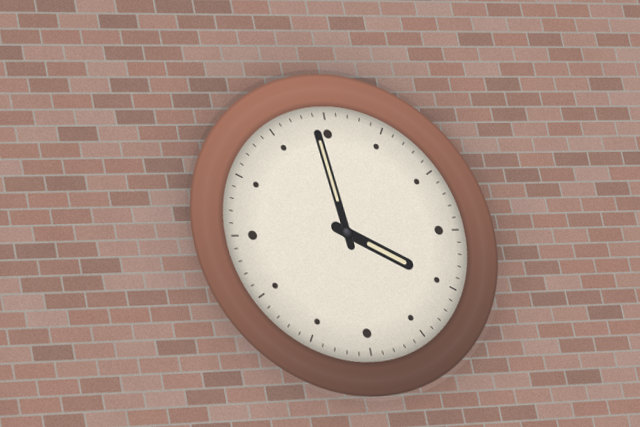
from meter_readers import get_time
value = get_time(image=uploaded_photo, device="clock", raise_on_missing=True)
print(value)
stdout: 3:59
